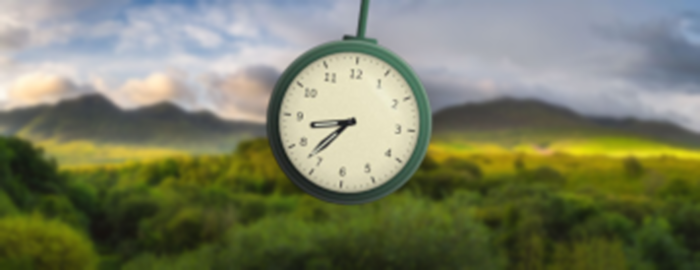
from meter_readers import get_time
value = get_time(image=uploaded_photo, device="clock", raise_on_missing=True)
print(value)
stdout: 8:37
